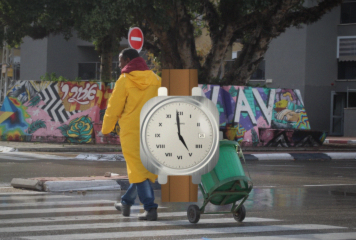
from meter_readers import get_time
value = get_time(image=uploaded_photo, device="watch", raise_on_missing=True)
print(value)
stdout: 4:59
